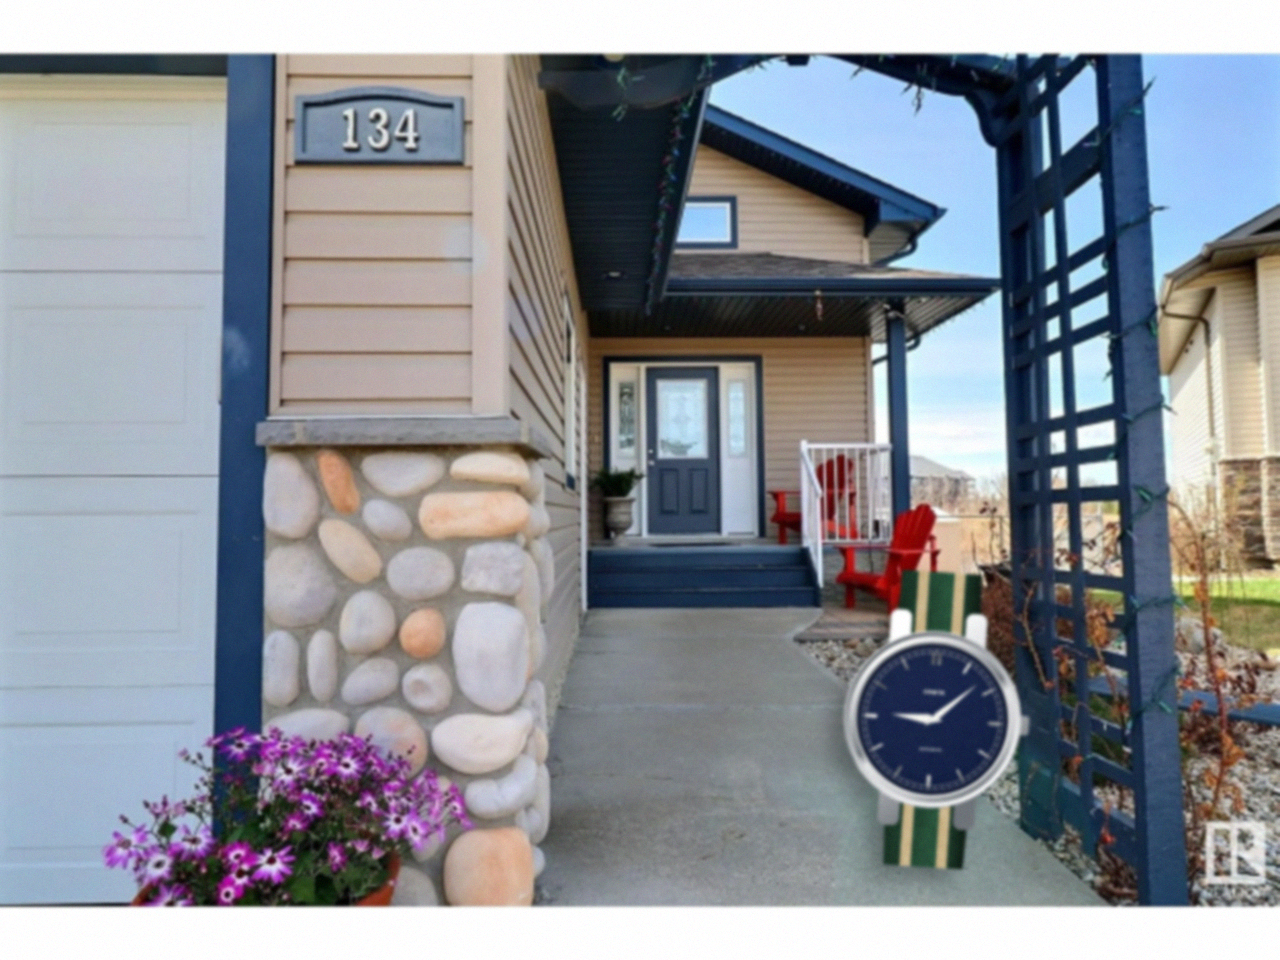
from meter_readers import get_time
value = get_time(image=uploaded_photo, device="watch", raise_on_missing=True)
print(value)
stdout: 9:08
